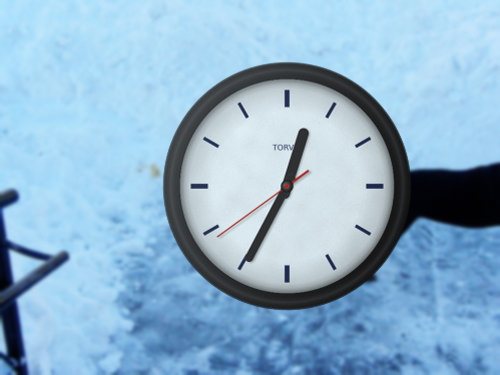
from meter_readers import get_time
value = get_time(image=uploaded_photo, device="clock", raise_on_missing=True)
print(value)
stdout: 12:34:39
